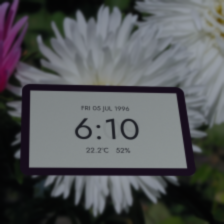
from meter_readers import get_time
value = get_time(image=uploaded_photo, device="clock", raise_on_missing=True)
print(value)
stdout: 6:10
